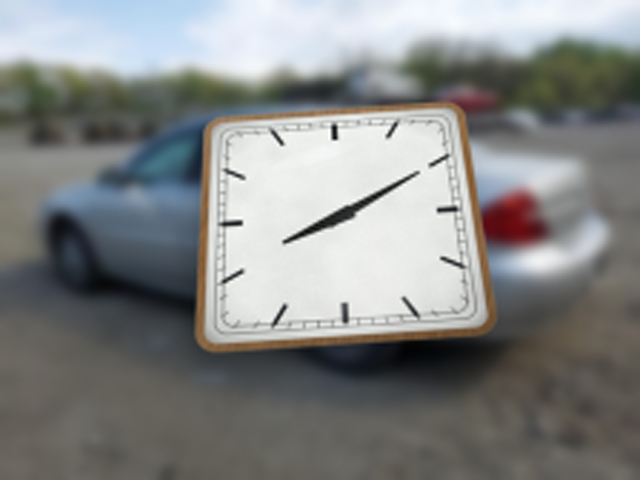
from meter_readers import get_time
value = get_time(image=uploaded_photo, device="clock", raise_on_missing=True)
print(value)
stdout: 8:10
